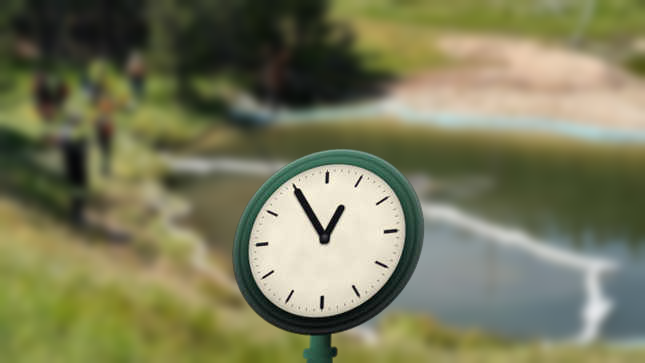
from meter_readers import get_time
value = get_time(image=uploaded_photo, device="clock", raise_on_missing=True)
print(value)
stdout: 12:55
